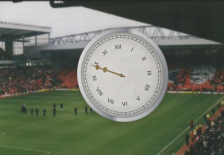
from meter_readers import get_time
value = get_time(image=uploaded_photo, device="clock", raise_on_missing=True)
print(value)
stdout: 9:49
